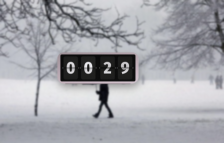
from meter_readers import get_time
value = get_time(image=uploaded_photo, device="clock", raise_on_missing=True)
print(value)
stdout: 0:29
